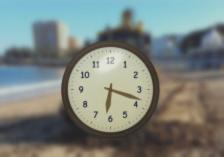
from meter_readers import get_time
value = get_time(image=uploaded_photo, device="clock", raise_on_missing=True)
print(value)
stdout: 6:18
